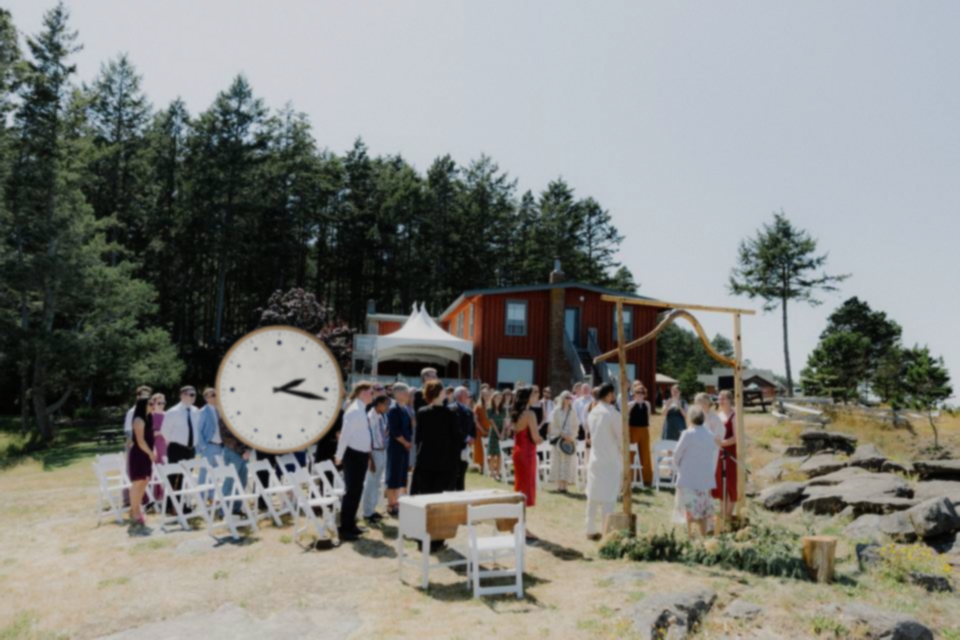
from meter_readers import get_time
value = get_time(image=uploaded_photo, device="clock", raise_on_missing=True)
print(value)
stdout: 2:17
